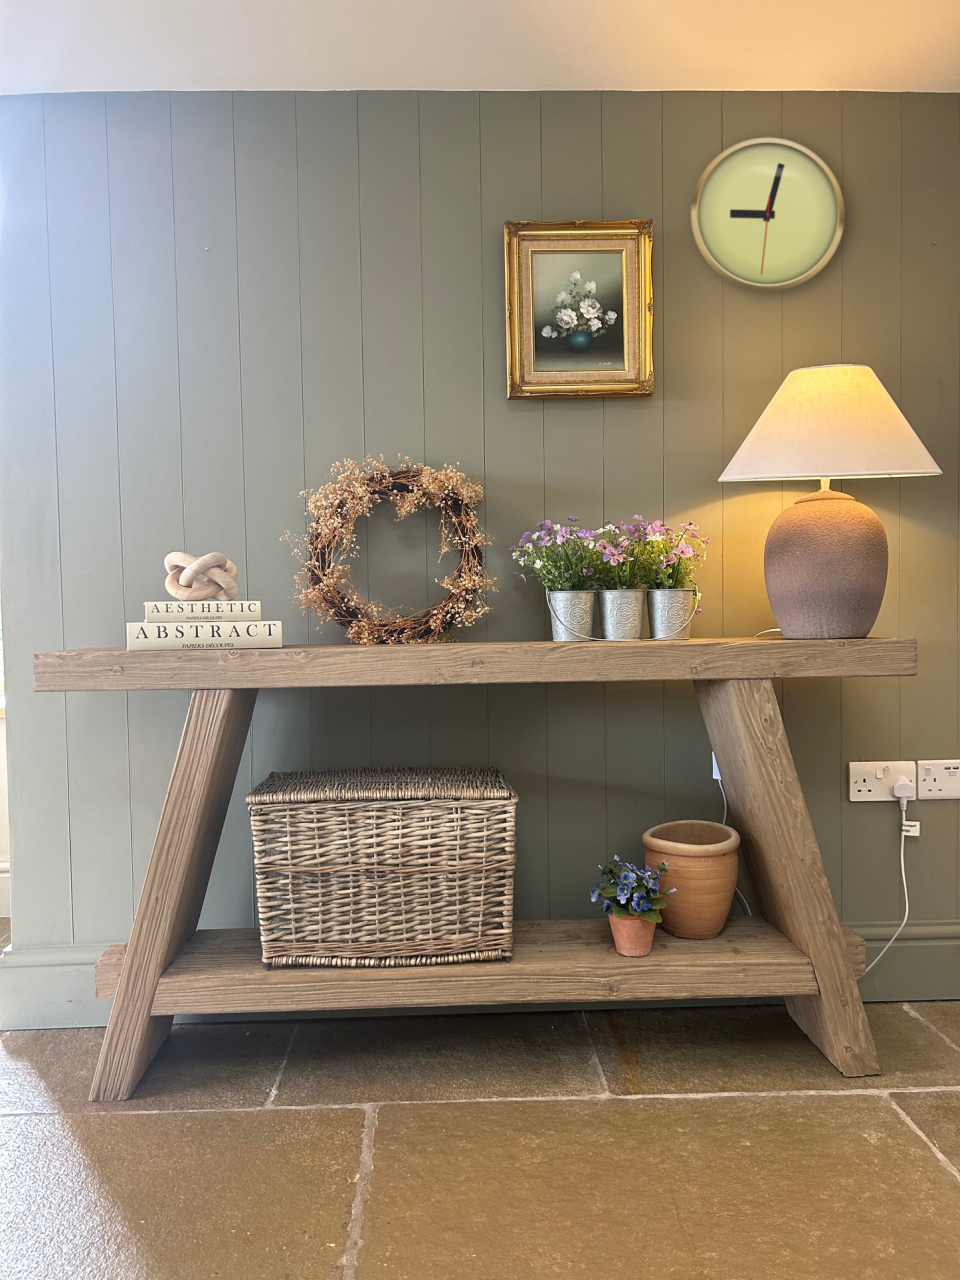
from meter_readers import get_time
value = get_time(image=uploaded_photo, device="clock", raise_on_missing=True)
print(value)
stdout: 9:02:31
